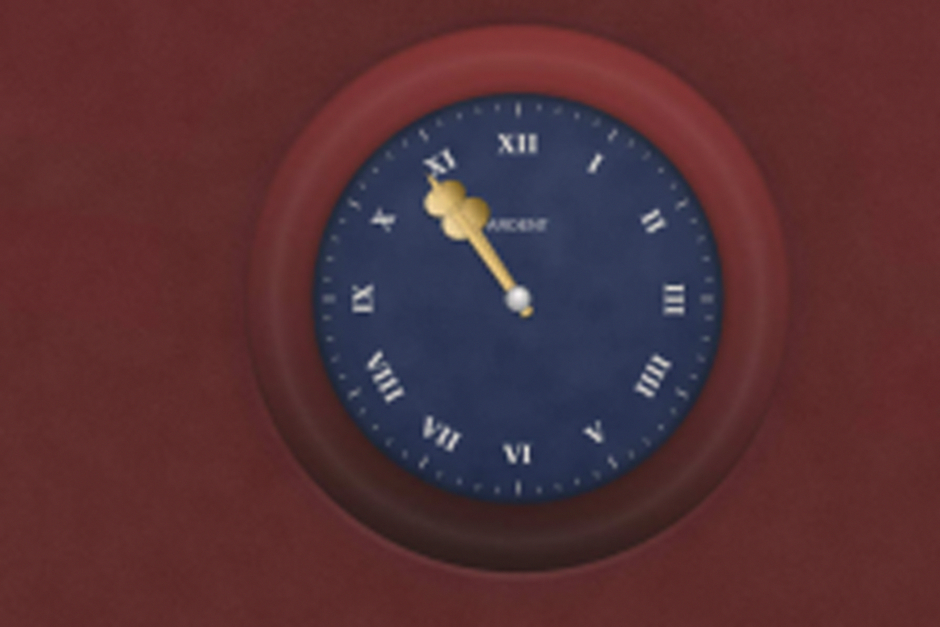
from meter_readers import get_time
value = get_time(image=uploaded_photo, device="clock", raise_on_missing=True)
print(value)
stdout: 10:54
